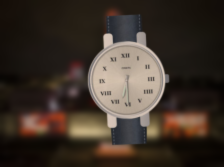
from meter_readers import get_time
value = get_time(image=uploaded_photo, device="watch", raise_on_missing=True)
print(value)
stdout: 6:30
